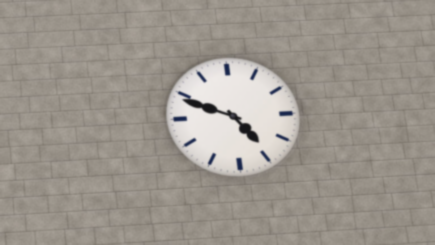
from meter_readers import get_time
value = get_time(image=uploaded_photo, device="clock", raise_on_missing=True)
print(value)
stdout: 4:49
